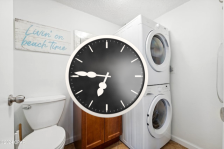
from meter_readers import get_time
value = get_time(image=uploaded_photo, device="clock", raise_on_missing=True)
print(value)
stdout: 6:46
